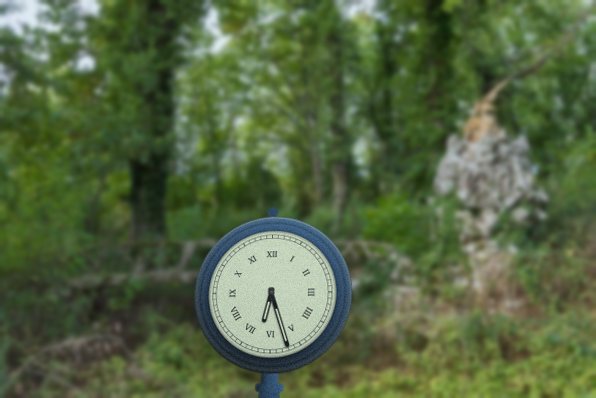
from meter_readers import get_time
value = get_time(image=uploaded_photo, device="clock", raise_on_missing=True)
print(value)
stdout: 6:27
